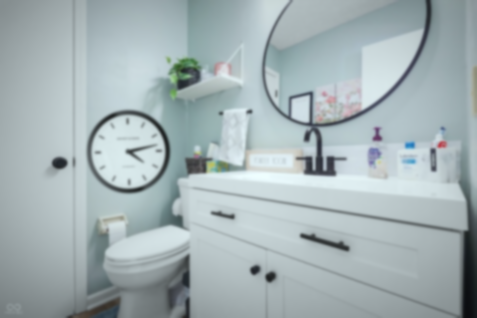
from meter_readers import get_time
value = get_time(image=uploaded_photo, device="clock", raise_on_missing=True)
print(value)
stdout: 4:13
